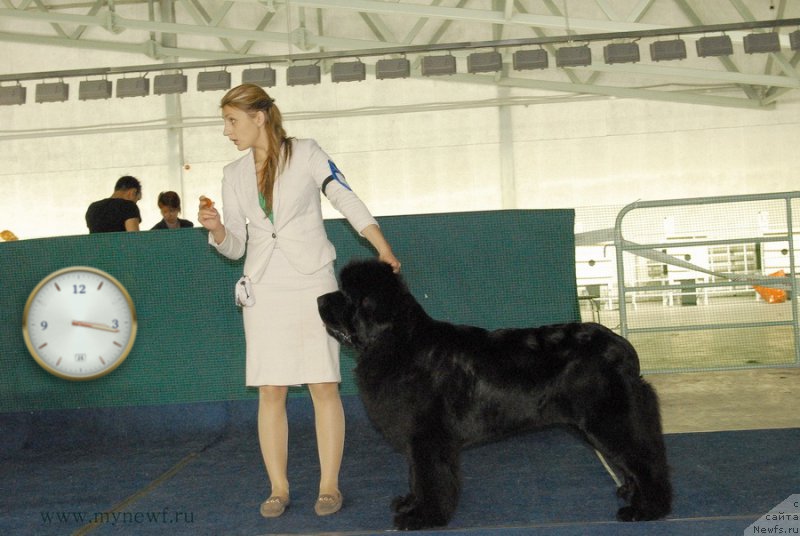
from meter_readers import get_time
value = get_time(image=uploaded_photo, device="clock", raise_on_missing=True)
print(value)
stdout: 3:17
